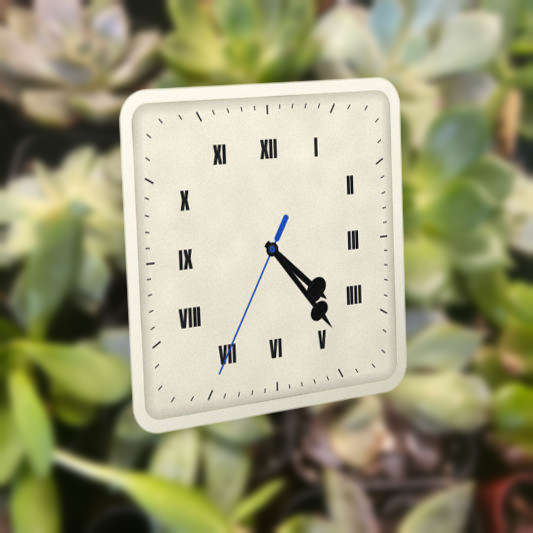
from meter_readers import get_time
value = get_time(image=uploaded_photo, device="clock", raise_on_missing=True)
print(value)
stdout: 4:23:35
